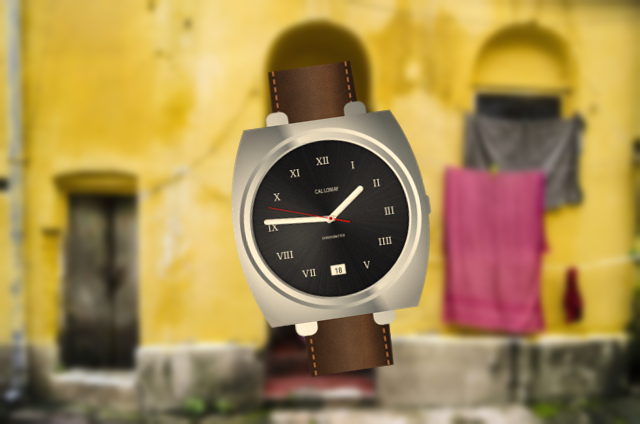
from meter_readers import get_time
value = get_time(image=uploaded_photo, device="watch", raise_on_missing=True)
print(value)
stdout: 1:45:48
